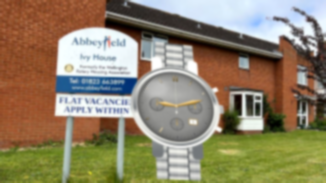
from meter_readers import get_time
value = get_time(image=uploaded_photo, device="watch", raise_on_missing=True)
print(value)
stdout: 9:12
